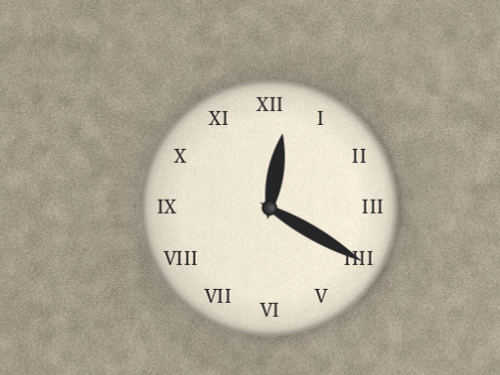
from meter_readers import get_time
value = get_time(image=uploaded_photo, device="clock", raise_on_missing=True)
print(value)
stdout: 12:20
